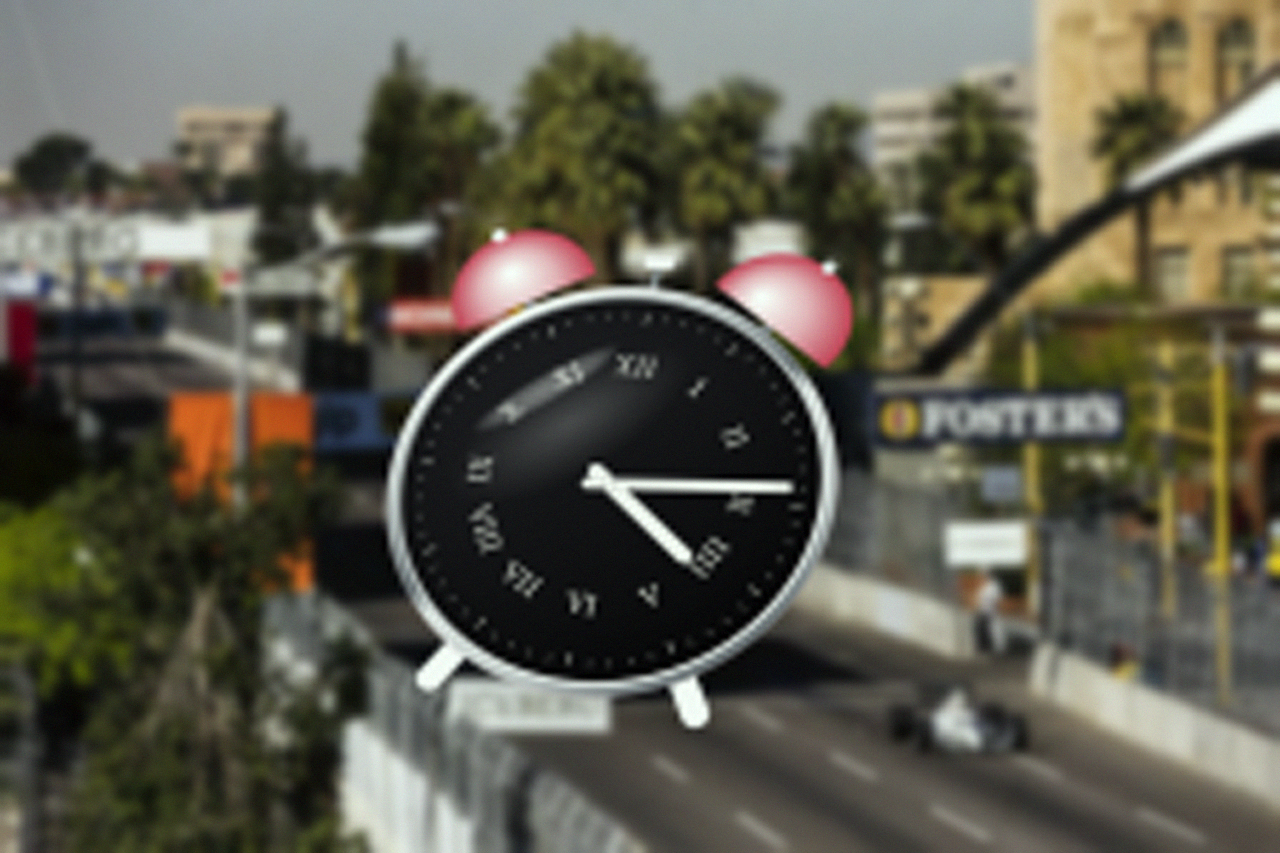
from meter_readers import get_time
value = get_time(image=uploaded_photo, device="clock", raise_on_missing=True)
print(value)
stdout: 4:14
